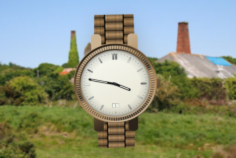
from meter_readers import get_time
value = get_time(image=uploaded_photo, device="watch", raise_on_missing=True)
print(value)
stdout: 3:47
